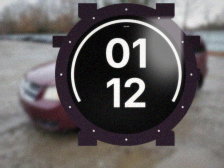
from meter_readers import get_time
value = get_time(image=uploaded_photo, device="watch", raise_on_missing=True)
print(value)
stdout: 1:12
